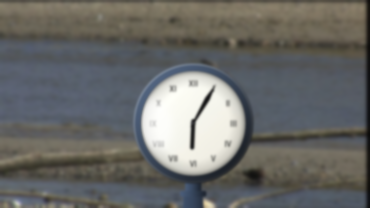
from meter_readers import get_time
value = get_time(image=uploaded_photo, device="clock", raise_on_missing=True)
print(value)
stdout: 6:05
